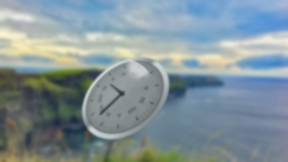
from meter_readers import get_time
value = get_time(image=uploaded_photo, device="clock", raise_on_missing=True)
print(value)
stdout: 9:33
